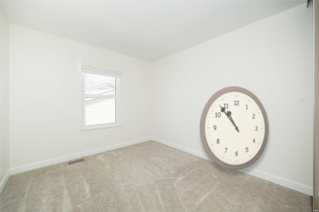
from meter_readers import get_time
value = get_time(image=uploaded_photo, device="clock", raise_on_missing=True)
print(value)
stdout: 10:53
